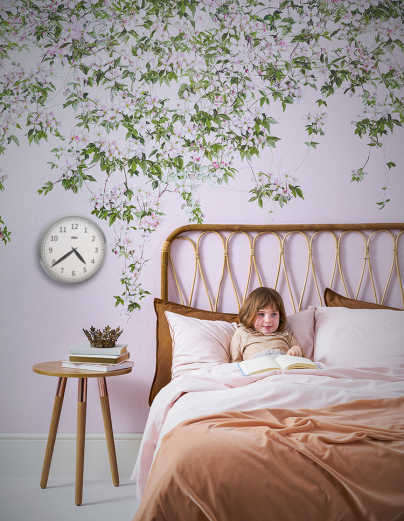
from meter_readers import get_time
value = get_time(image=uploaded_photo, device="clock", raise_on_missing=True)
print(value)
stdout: 4:39
